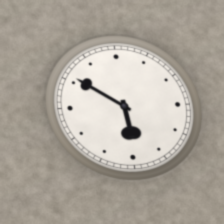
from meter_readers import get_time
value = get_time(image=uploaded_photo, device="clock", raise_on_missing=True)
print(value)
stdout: 5:51
